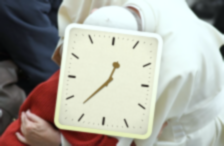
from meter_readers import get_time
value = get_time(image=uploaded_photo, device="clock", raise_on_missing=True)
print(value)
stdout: 12:37
